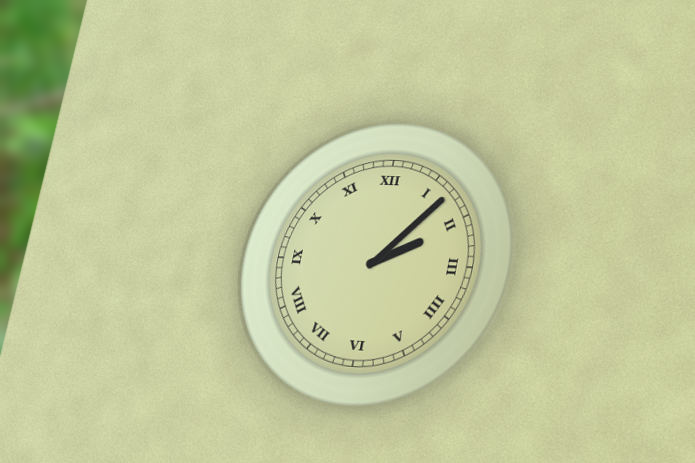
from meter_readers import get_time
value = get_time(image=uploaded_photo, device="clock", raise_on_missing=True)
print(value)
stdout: 2:07
